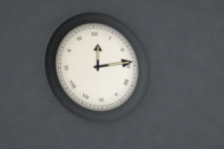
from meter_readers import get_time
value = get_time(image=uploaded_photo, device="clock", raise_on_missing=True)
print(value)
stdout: 12:14
